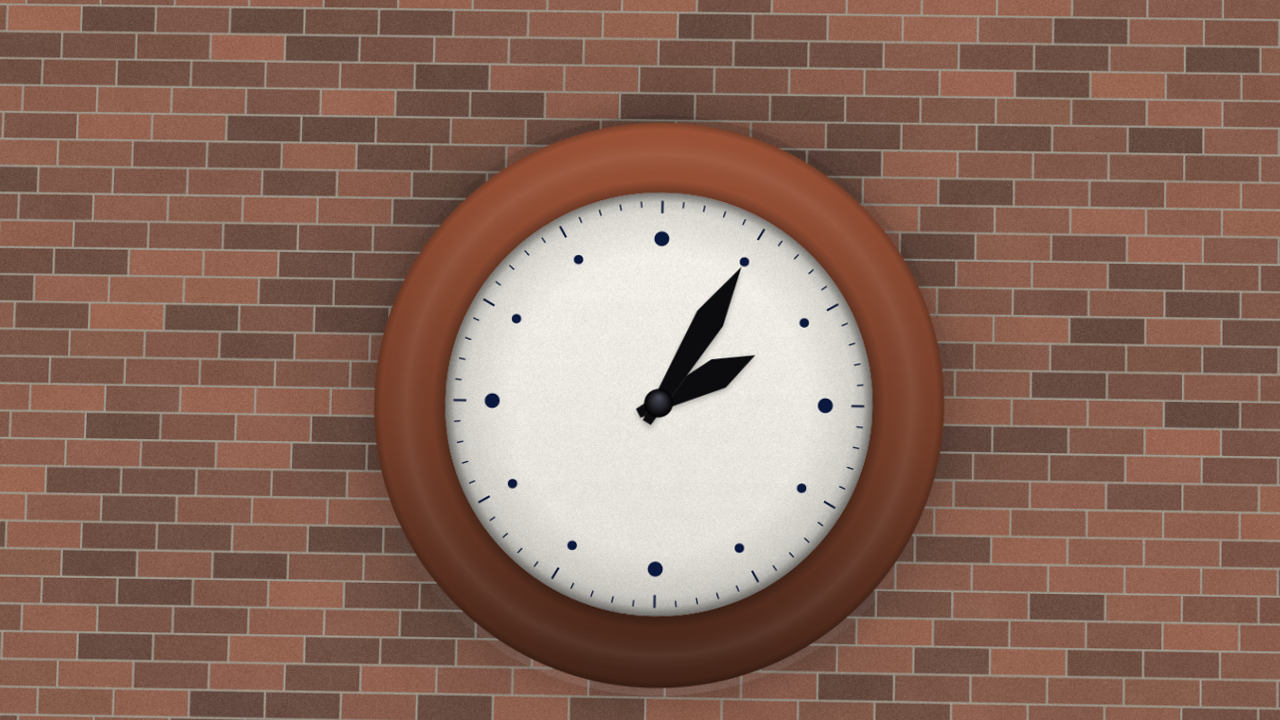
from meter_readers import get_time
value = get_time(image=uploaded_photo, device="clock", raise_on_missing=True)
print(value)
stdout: 2:05
